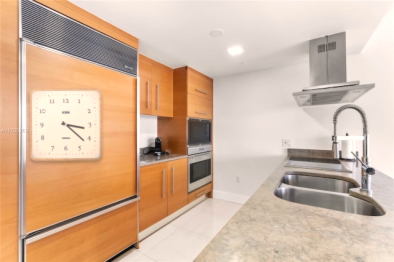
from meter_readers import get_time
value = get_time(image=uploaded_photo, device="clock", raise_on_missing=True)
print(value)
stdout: 3:22
